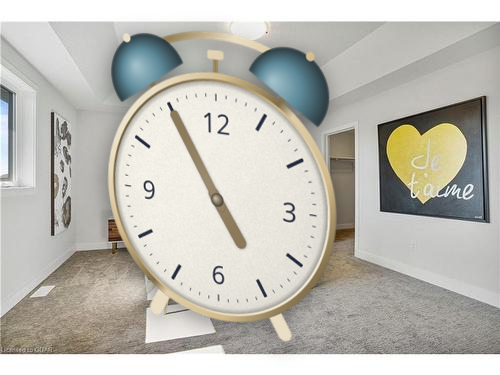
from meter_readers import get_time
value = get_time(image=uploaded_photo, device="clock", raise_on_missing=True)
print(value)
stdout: 4:55
